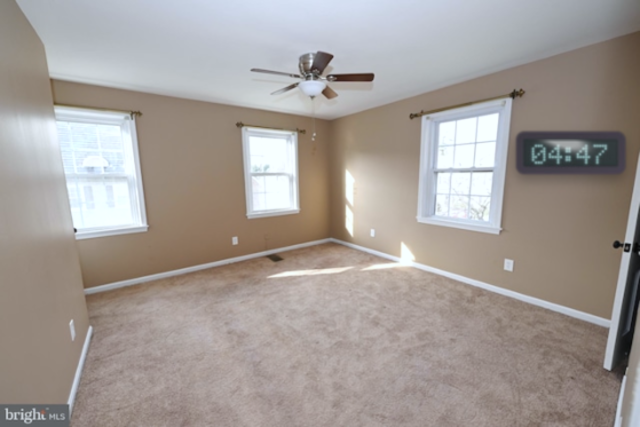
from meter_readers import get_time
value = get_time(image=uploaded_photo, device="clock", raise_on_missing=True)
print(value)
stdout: 4:47
